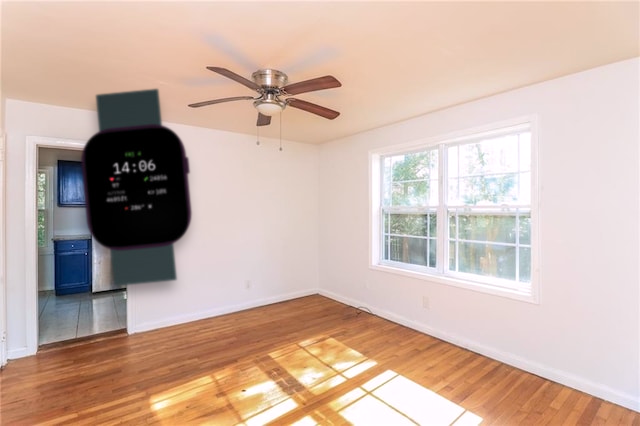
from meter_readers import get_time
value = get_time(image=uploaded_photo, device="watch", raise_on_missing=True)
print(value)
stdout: 14:06
